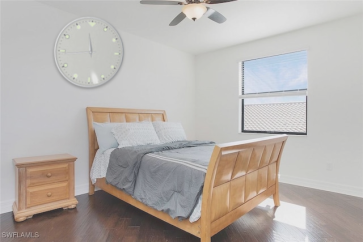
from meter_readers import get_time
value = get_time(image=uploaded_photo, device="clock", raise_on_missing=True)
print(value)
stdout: 11:44
